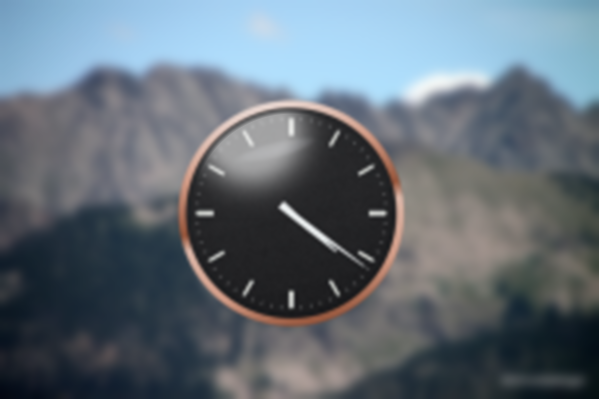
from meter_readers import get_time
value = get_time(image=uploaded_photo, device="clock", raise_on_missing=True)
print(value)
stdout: 4:21
